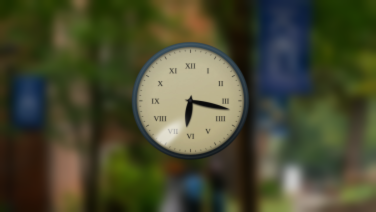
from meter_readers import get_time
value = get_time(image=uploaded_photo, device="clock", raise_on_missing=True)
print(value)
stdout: 6:17
